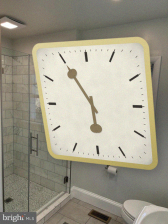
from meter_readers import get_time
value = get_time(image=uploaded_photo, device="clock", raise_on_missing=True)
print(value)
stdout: 5:55
